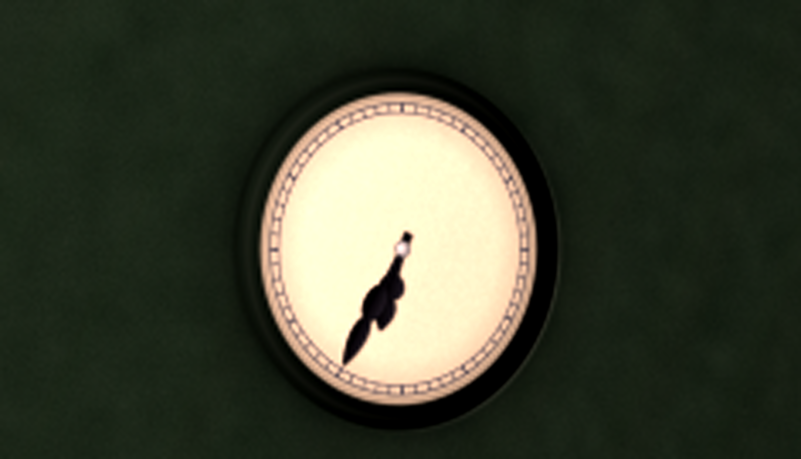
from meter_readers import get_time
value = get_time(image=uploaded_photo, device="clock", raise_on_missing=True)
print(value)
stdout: 6:35
